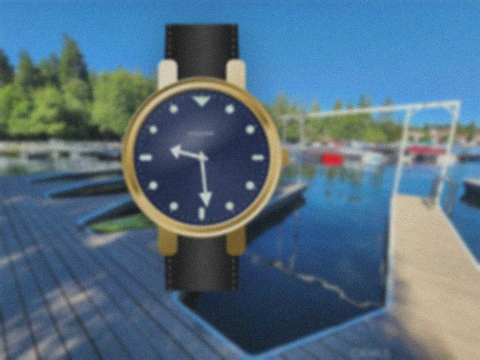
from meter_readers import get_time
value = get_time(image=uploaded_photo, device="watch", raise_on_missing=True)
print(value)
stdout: 9:29
